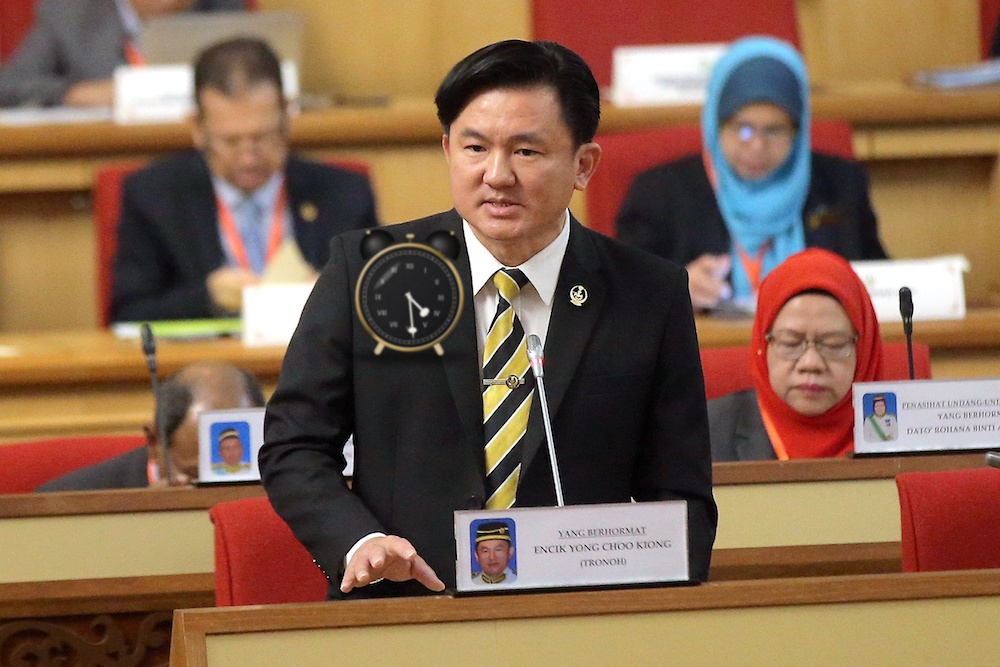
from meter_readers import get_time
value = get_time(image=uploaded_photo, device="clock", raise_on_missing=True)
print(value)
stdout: 4:29
